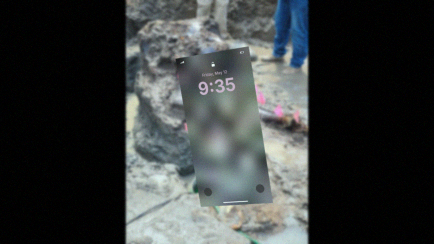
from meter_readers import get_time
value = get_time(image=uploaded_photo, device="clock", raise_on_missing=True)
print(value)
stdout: 9:35
